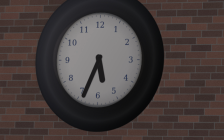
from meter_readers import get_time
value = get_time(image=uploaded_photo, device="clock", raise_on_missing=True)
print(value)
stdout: 5:34
